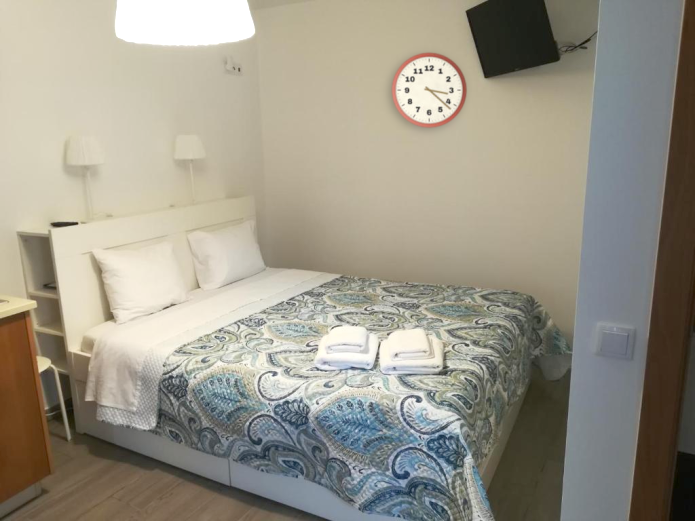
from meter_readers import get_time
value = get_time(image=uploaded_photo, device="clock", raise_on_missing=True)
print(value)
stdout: 3:22
